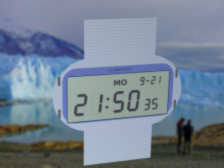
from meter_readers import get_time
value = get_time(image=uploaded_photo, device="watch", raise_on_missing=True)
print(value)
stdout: 21:50:35
